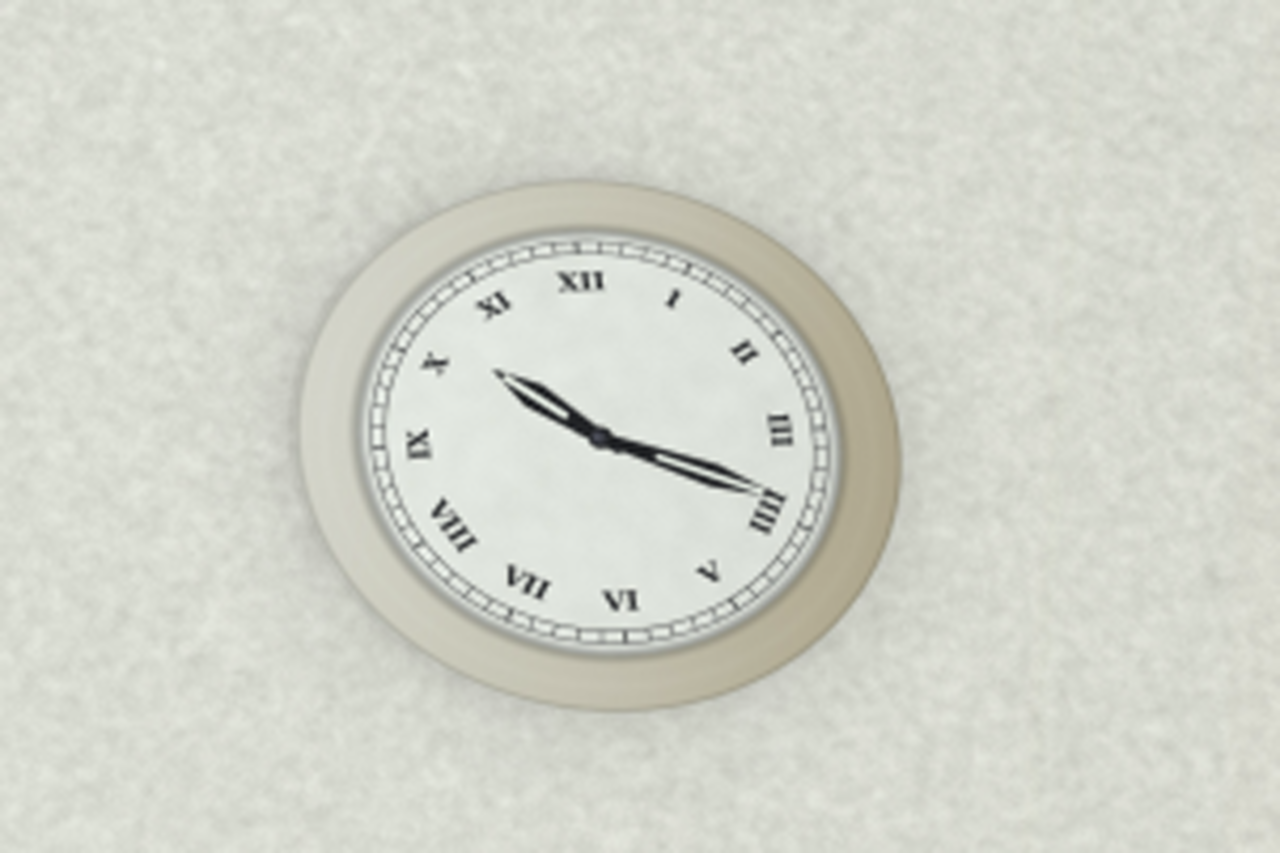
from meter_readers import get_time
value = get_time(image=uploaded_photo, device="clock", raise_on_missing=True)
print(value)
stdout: 10:19
